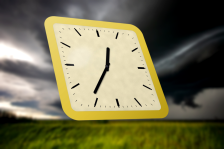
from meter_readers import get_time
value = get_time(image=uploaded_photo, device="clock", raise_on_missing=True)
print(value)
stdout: 12:36
